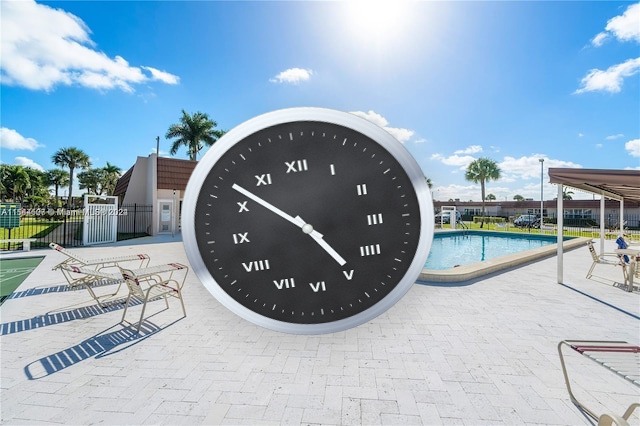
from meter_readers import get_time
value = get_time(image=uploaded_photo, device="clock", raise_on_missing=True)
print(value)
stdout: 4:52
